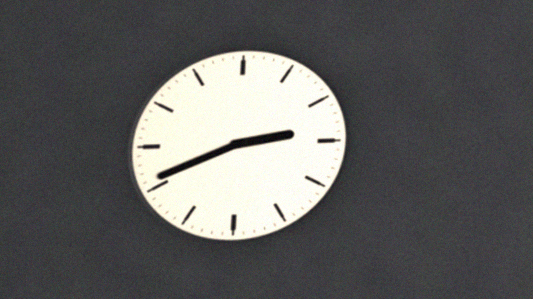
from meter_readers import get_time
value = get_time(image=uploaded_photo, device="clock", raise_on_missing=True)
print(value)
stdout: 2:41
